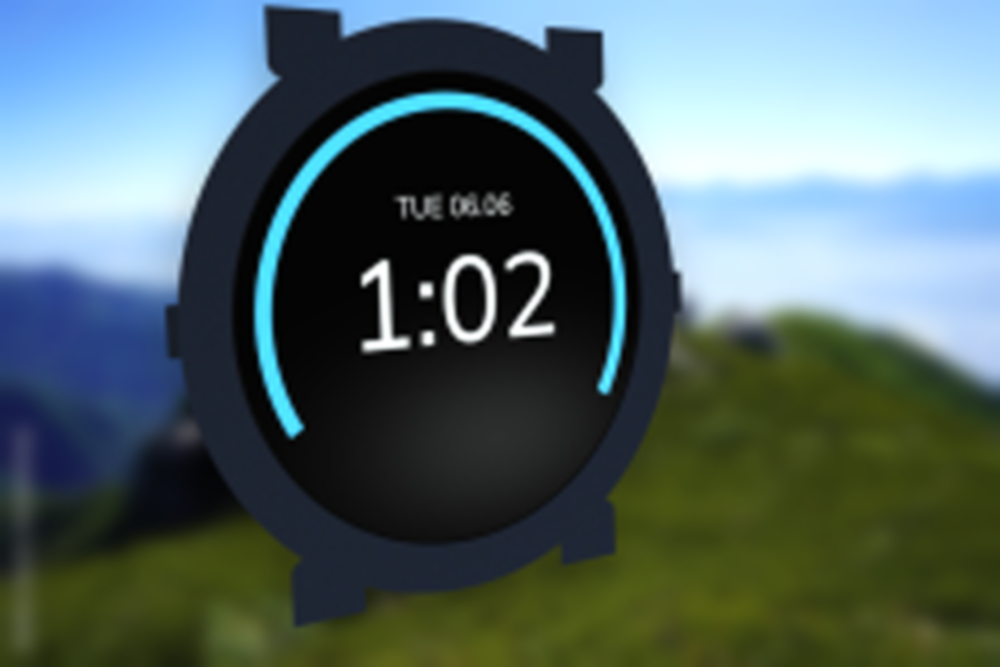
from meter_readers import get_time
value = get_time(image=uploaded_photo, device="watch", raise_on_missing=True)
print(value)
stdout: 1:02
